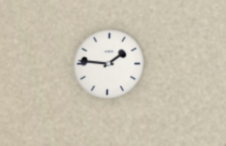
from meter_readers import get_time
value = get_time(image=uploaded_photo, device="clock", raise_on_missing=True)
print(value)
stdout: 1:46
